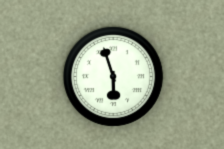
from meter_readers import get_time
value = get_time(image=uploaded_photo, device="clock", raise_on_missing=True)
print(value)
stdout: 5:57
